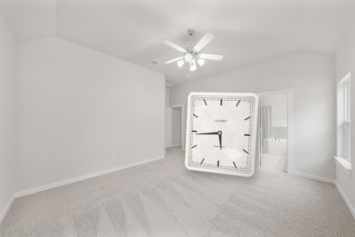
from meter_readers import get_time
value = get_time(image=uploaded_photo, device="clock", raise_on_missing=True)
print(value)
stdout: 5:44
